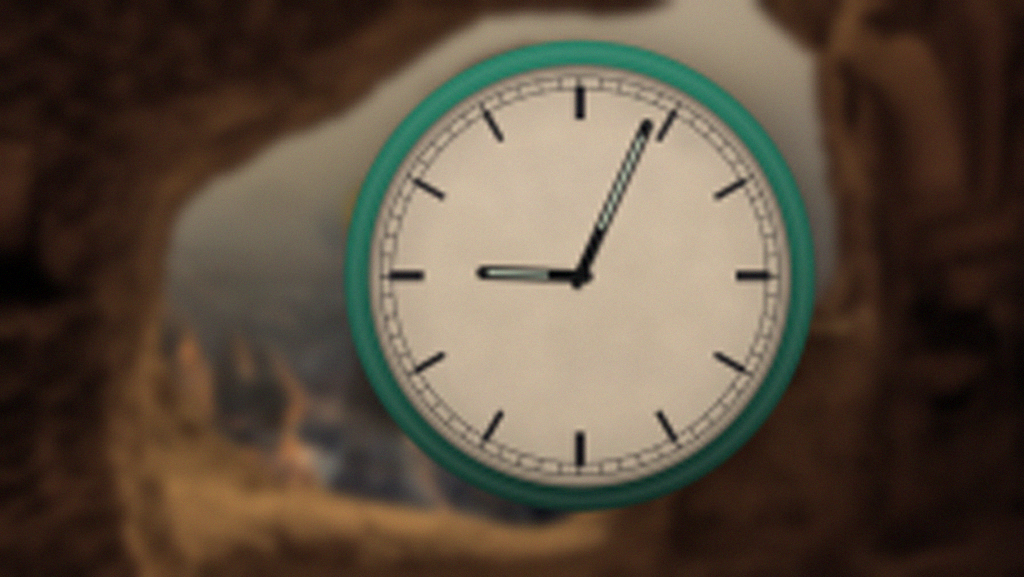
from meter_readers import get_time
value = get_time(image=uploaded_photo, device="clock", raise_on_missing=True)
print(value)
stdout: 9:04
